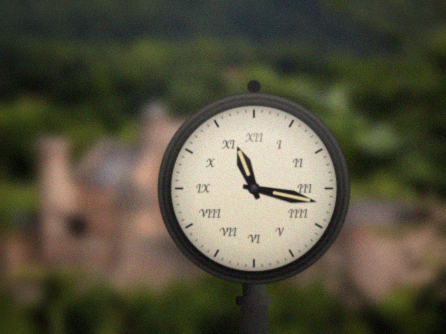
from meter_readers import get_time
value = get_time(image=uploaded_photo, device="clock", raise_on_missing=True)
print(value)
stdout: 11:17
